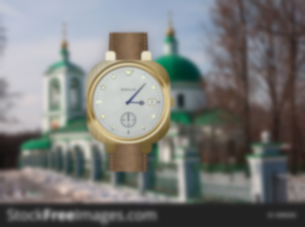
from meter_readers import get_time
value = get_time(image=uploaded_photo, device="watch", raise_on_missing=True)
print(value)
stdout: 3:07
